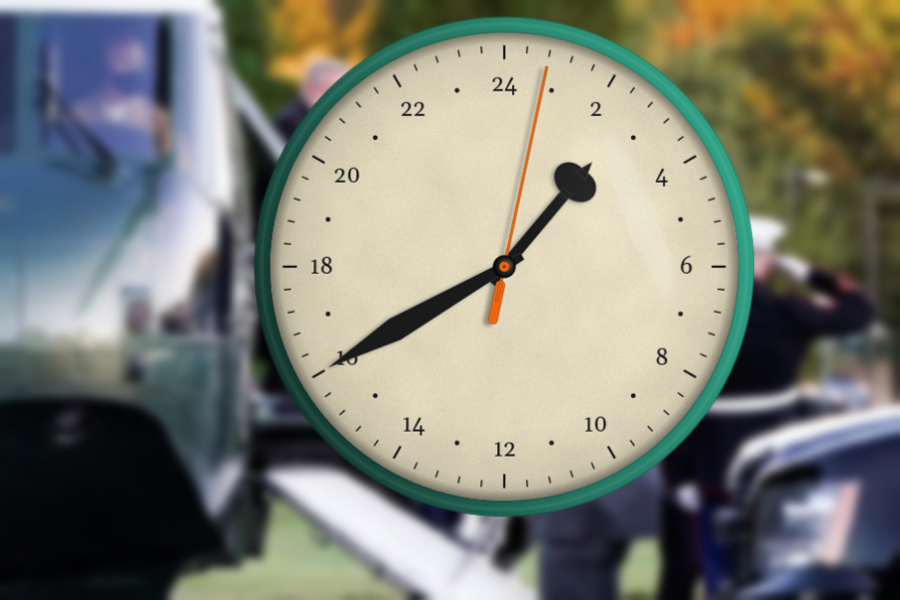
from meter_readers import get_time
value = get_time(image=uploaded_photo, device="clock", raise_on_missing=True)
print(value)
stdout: 2:40:02
